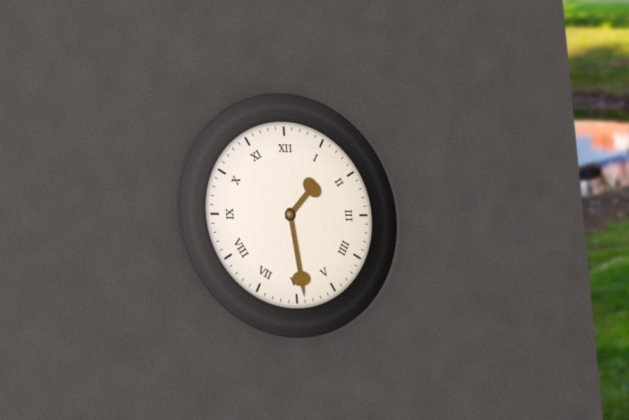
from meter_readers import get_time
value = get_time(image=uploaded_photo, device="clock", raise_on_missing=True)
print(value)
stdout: 1:29
